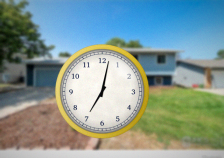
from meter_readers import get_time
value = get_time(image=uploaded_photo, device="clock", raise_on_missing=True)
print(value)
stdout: 7:02
